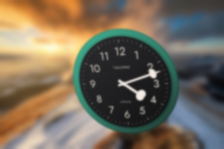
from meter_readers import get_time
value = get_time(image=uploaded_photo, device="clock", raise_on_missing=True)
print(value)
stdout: 4:12
